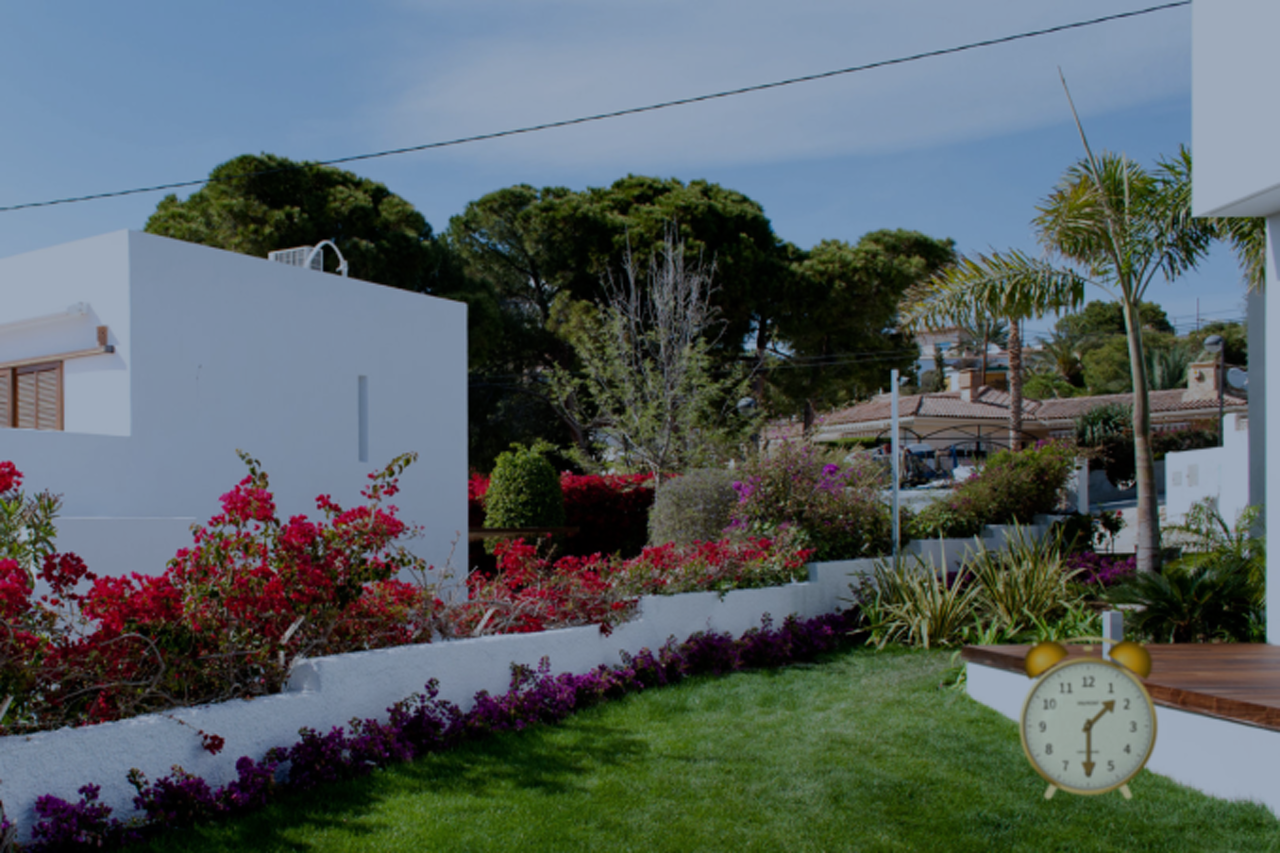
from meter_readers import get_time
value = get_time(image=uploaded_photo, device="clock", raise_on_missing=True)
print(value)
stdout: 1:30
